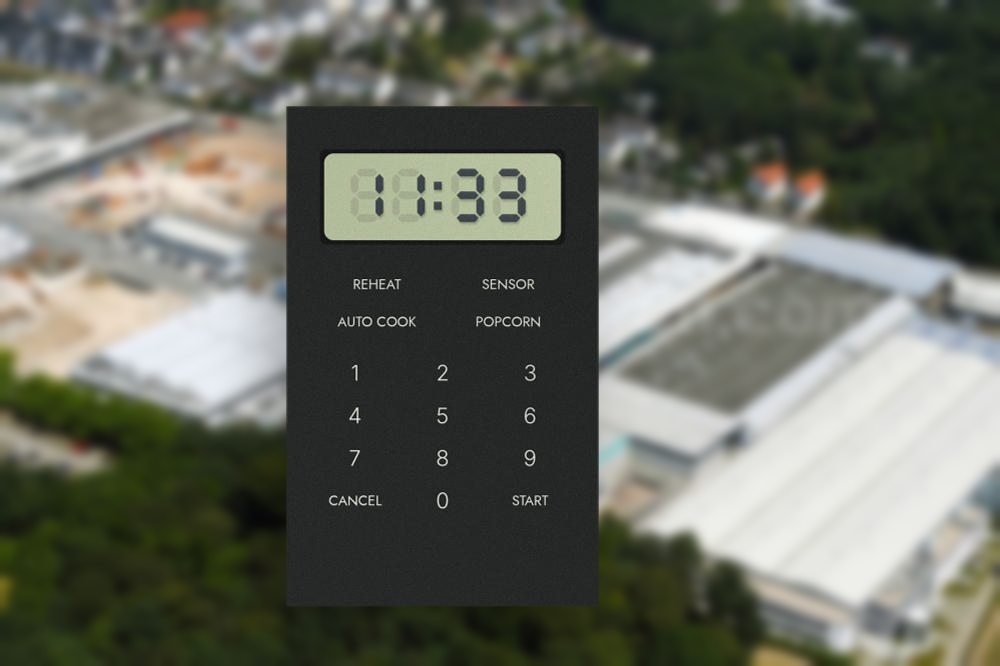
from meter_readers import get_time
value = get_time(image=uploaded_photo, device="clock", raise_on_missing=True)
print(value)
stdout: 11:33
